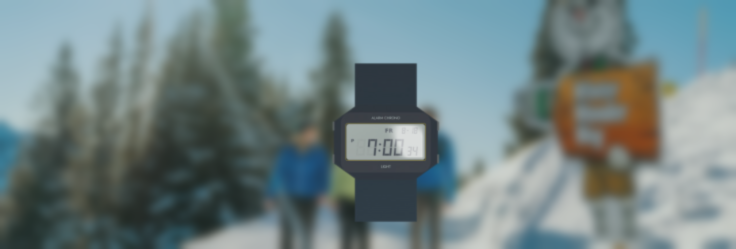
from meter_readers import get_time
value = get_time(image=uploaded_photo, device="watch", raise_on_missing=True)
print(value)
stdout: 7:00
